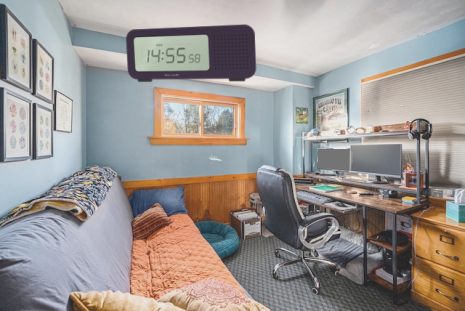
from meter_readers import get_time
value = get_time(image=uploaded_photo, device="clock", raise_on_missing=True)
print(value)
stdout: 14:55:58
